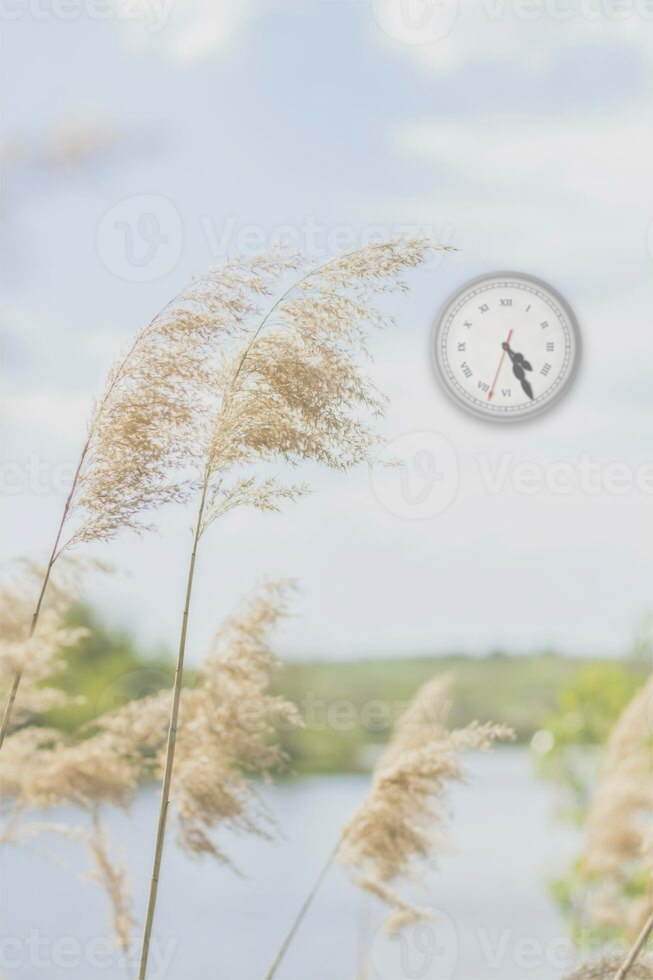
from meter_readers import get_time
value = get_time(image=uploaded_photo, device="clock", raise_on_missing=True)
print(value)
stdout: 4:25:33
